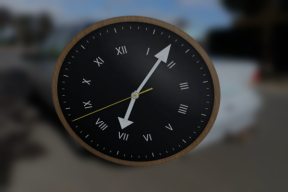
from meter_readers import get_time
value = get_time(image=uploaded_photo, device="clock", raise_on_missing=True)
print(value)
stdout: 7:07:43
